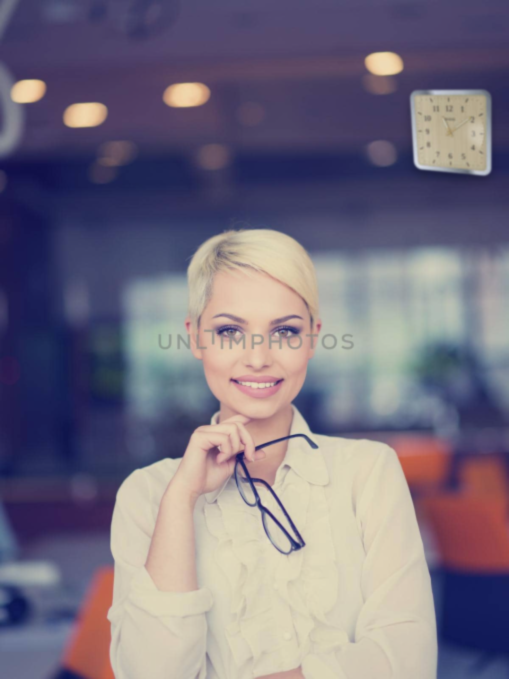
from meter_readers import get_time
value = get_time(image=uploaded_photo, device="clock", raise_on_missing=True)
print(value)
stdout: 11:09
